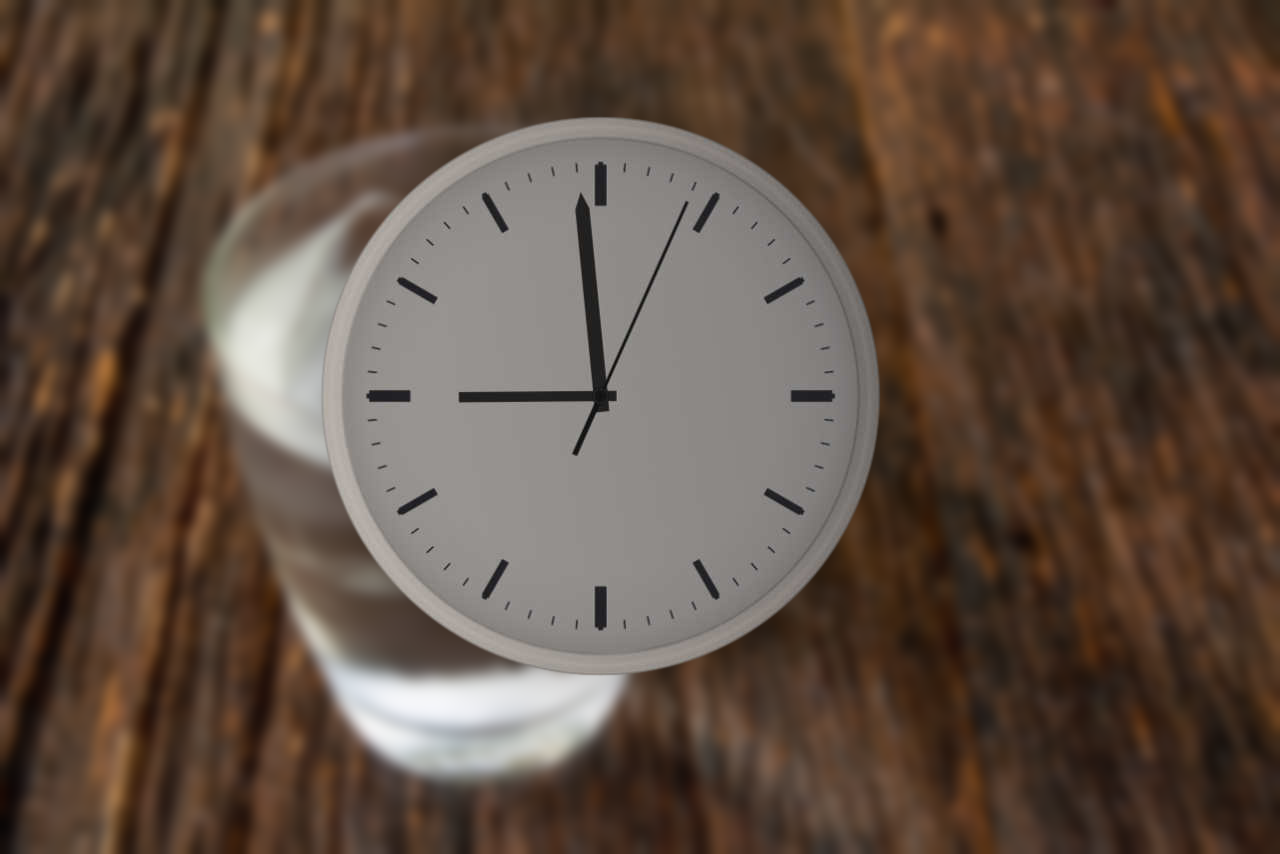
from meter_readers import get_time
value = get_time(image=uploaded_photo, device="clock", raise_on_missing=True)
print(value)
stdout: 8:59:04
